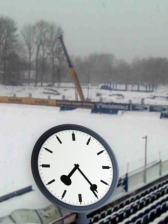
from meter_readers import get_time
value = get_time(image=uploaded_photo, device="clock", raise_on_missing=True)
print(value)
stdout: 7:24
